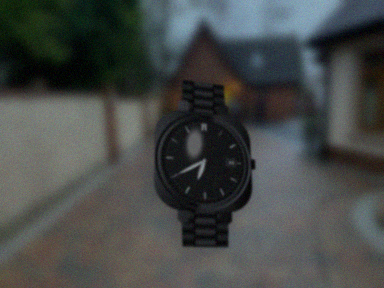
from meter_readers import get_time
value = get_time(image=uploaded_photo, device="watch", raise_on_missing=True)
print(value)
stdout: 6:40
